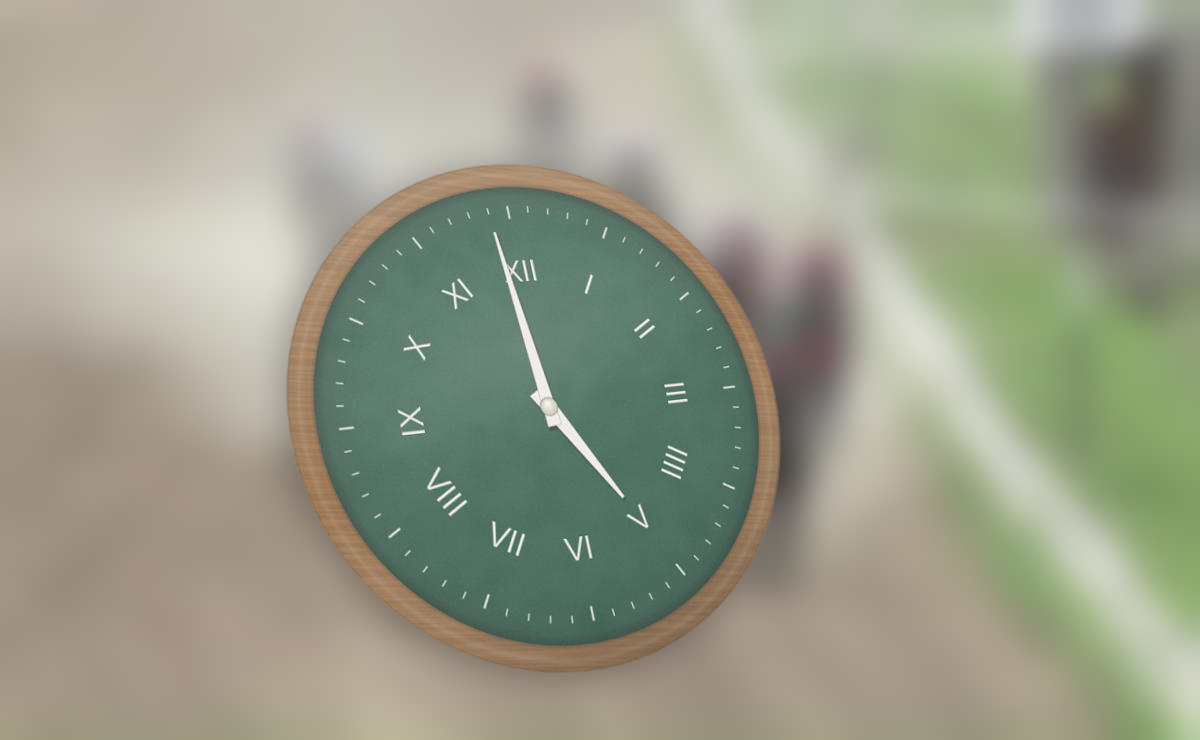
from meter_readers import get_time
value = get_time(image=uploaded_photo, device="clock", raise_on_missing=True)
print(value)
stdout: 4:59
